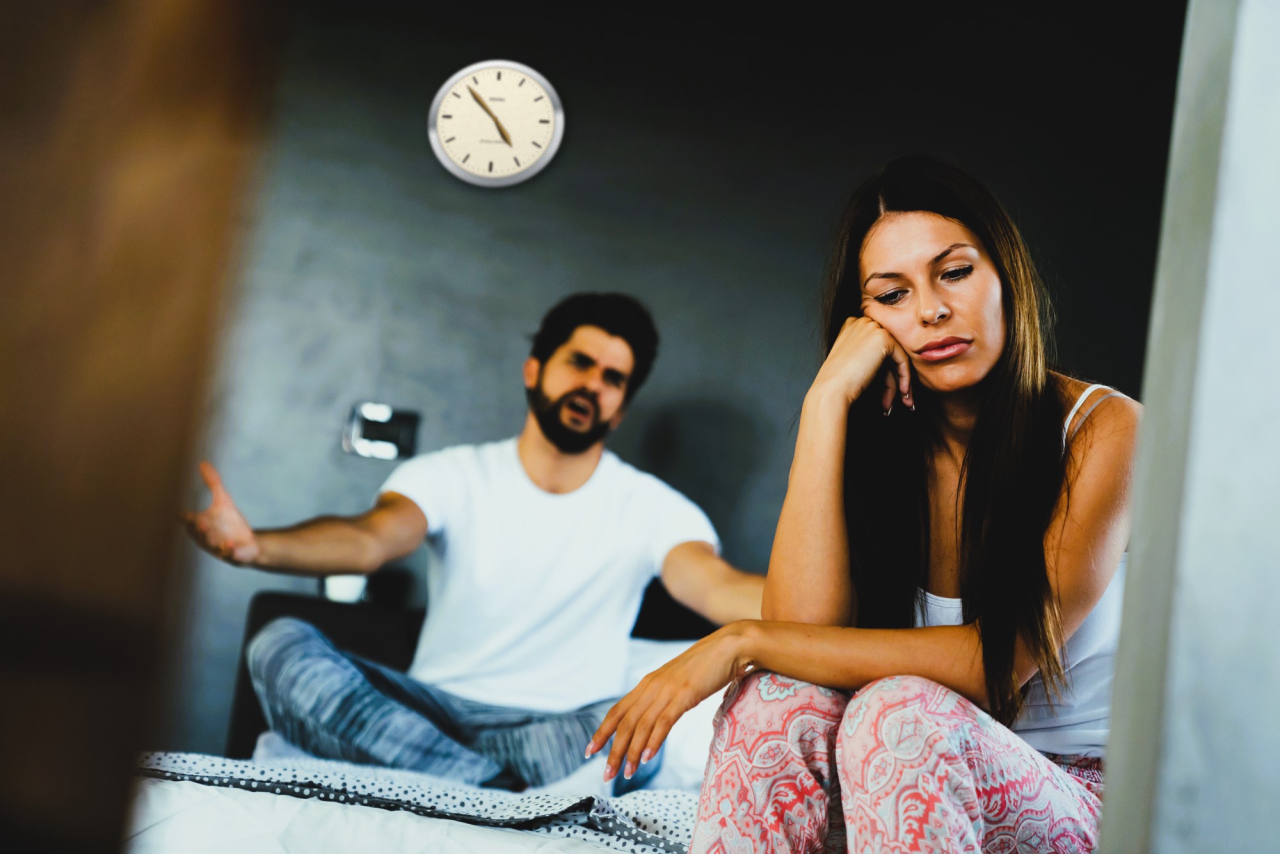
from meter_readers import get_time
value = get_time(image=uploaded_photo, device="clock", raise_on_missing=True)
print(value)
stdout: 4:53
